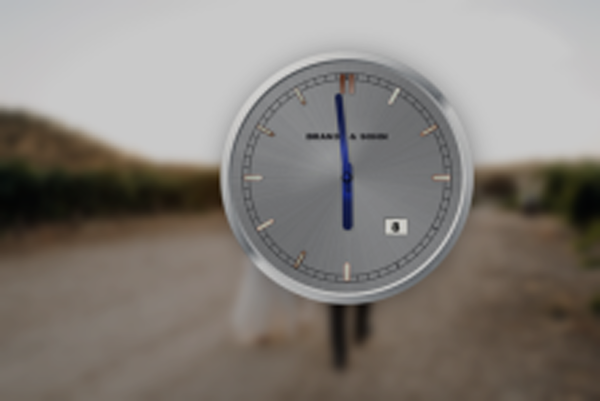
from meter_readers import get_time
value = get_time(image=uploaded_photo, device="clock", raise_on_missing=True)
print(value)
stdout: 5:59
